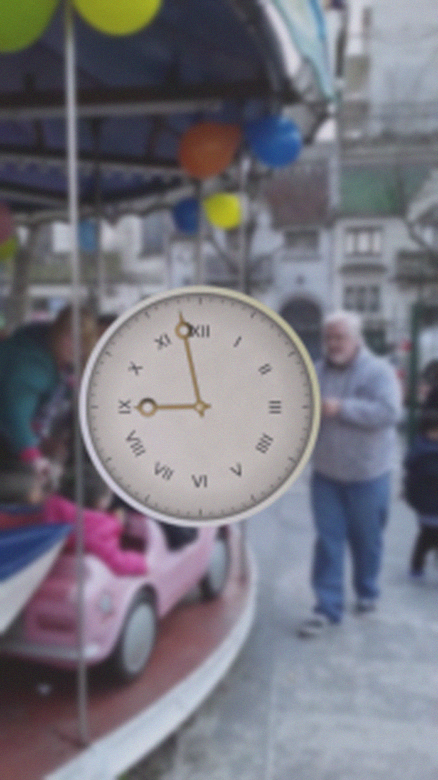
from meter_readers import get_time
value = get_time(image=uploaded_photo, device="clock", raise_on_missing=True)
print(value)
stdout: 8:58
